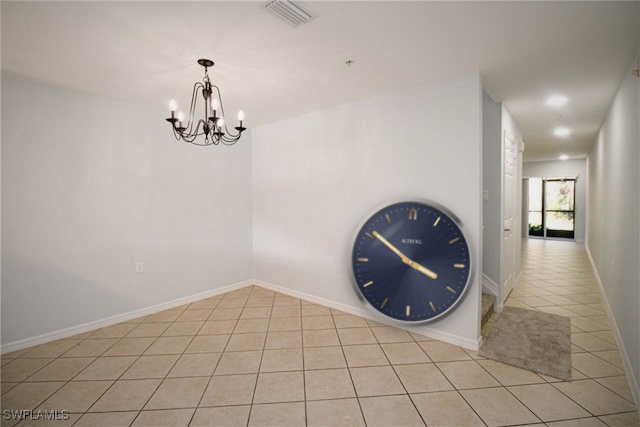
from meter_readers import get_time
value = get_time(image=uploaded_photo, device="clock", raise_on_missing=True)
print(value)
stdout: 3:51
